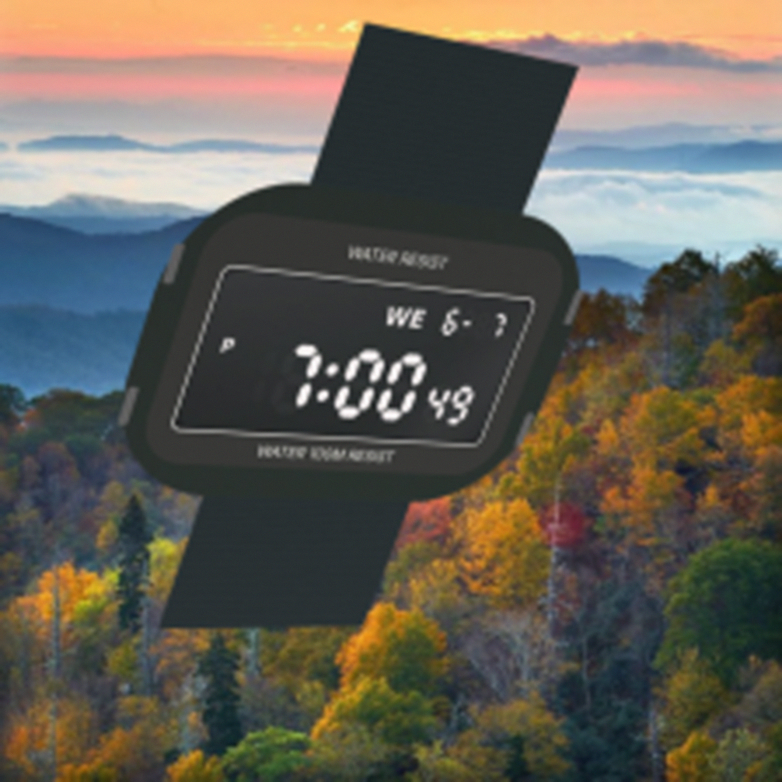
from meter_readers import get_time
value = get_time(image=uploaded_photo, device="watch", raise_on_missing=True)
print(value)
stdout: 7:00:49
